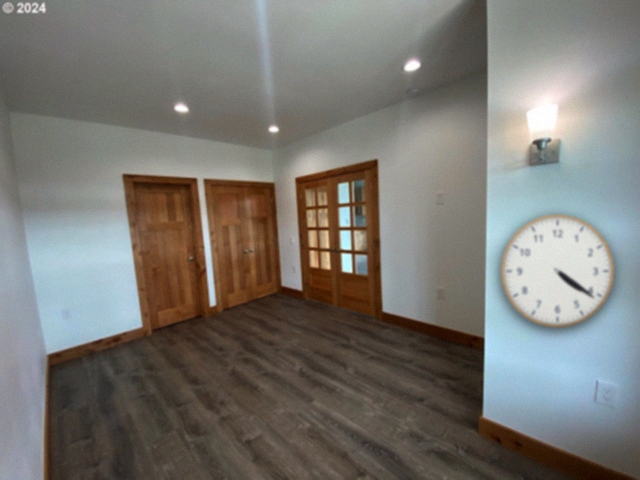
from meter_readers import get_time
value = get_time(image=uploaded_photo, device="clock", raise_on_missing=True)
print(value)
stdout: 4:21
